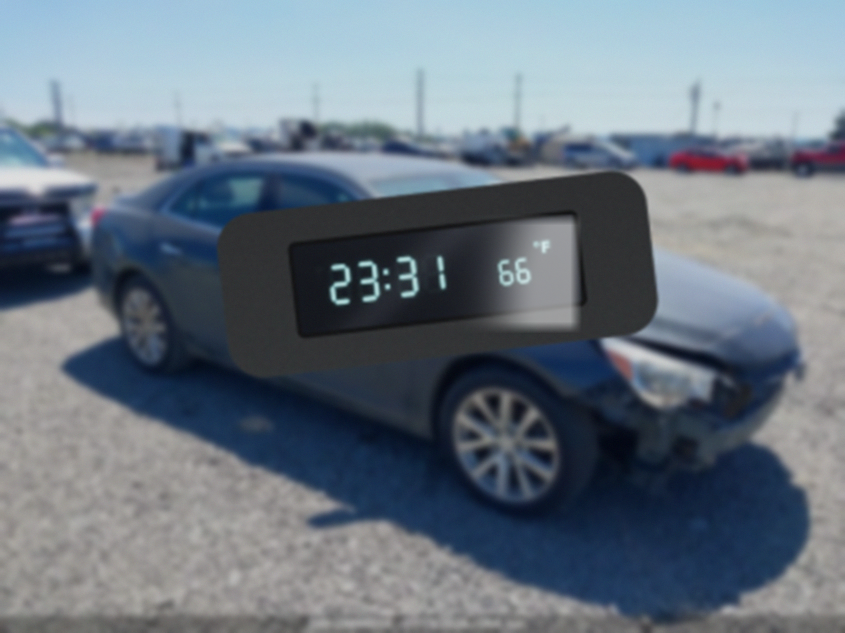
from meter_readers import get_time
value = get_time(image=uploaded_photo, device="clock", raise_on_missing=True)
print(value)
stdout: 23:31
